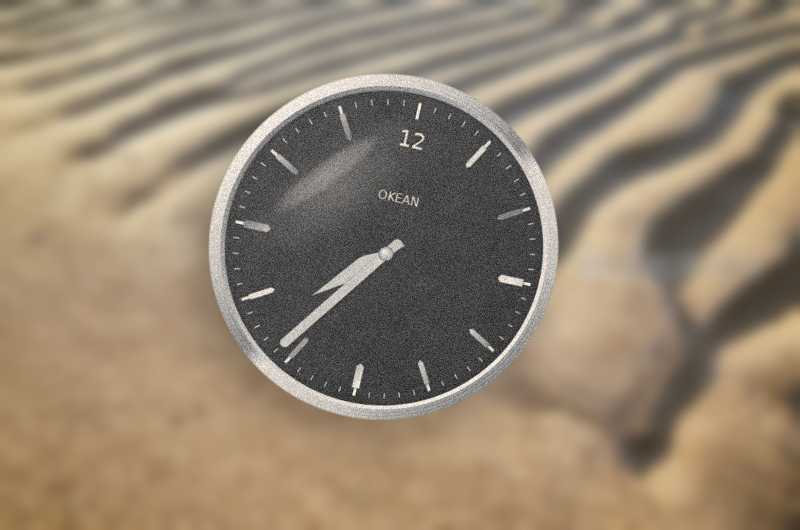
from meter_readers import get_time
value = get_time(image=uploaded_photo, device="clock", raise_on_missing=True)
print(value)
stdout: 7:36
